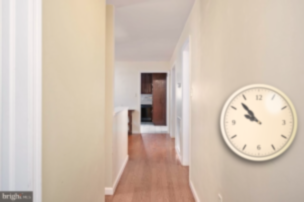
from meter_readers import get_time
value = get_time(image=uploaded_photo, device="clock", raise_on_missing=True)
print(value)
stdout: 9:53
